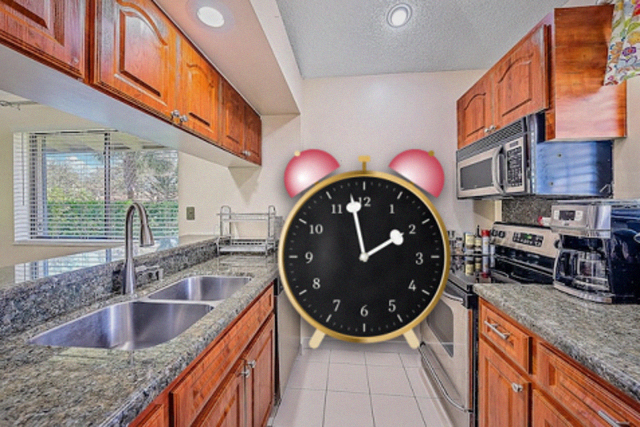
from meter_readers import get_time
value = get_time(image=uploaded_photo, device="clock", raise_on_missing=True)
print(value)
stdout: 1:58
